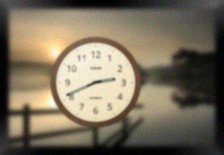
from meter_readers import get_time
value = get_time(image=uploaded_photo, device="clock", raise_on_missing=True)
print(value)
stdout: 2:41
